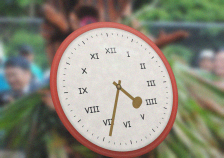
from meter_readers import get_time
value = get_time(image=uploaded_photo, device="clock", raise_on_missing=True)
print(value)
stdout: 4:34
